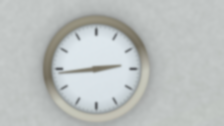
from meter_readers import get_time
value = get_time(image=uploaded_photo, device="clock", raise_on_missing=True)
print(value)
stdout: 2:44
